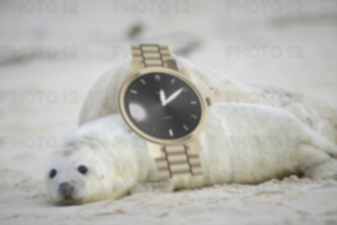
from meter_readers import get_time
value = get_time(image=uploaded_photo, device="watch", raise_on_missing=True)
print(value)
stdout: 12:09
